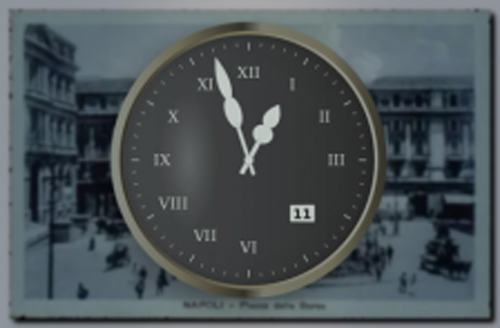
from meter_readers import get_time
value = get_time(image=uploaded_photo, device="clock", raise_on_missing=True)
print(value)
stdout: 12:57
